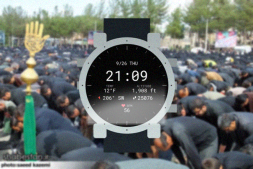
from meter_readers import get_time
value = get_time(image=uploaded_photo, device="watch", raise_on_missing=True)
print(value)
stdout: 21:09
